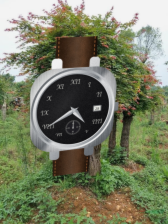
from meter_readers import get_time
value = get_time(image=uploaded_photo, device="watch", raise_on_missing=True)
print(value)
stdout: 4:40
